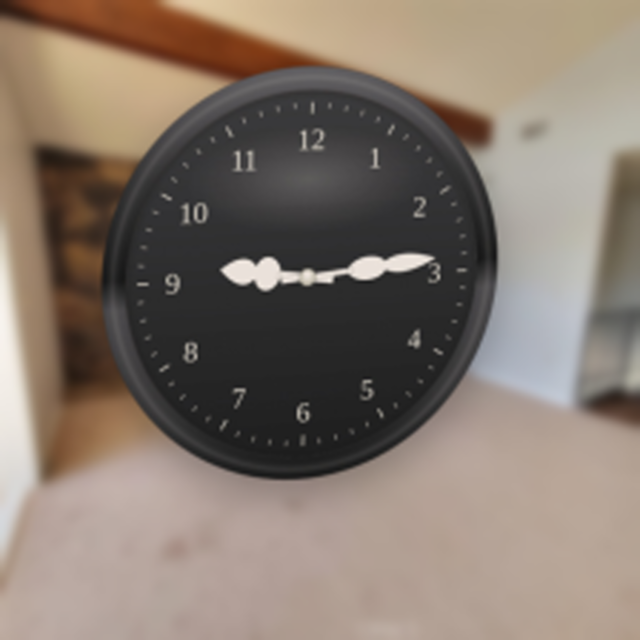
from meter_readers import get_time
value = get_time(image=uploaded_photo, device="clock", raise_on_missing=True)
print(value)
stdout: 9:14
